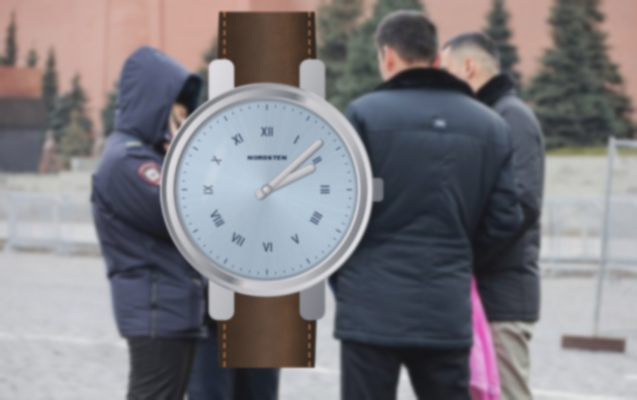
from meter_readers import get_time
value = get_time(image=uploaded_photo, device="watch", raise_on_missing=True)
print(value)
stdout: 2:08
